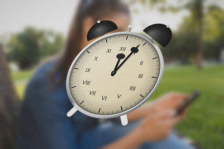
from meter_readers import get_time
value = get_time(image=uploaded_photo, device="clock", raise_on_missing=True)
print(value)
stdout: 12:04
